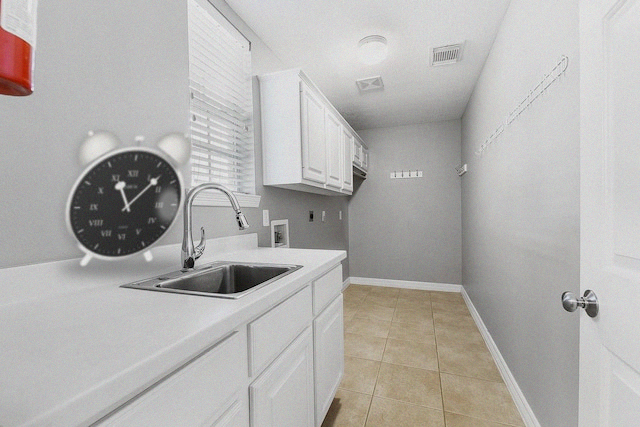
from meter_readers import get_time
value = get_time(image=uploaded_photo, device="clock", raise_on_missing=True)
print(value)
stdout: 11:07
